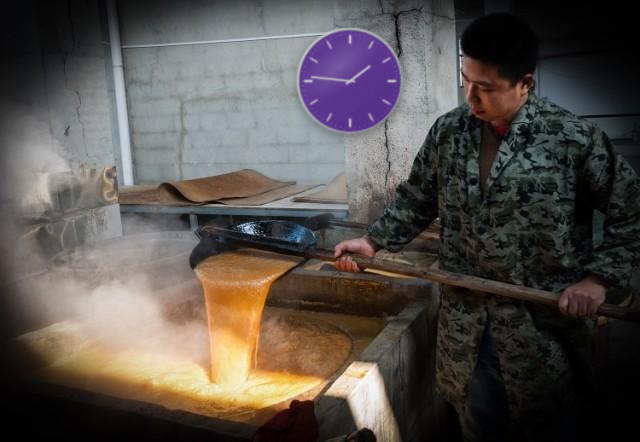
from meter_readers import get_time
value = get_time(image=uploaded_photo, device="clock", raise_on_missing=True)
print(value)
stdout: 1:46
